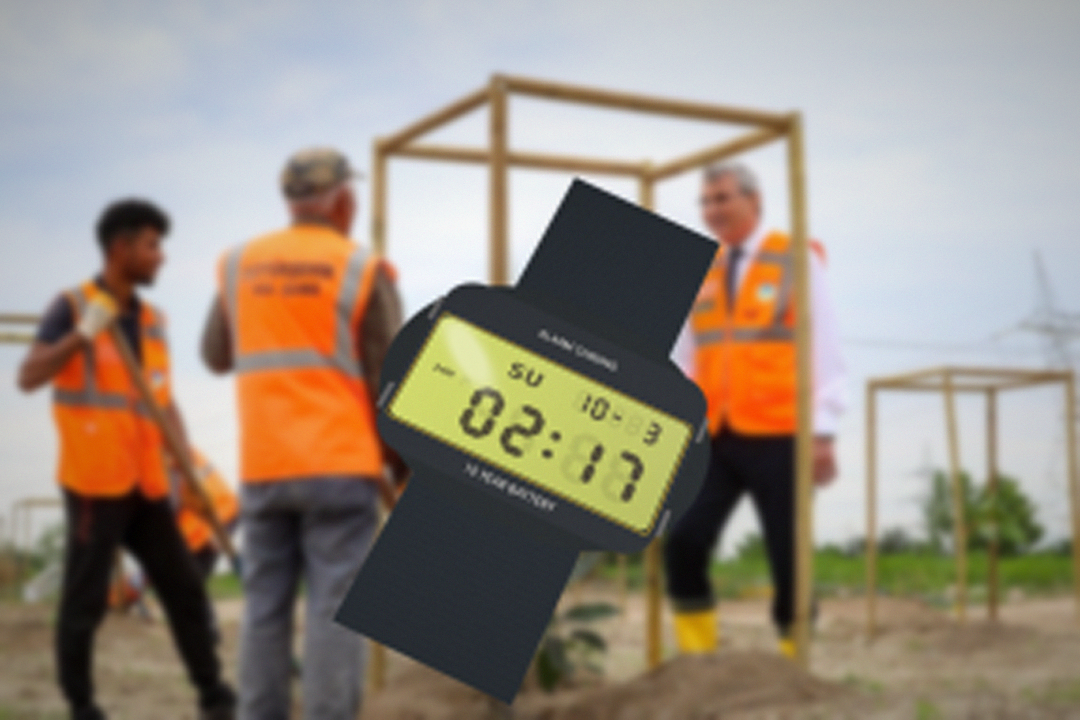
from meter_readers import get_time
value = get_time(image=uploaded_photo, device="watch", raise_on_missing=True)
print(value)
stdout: 2:17
